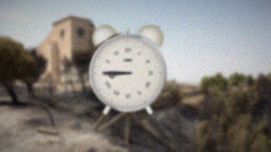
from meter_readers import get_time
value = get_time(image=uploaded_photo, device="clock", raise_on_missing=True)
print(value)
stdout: 8:45
